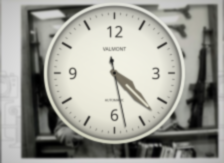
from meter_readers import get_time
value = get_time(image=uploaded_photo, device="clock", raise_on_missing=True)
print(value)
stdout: 4:22:28
